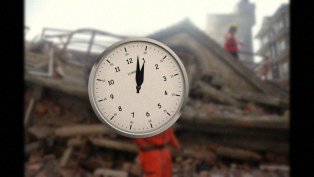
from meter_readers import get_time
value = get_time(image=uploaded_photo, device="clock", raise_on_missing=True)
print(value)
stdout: 1:03
